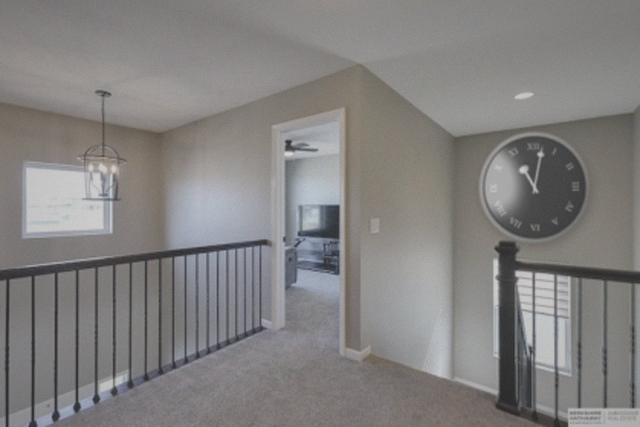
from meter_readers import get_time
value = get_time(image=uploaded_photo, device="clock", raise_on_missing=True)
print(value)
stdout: 11:02
